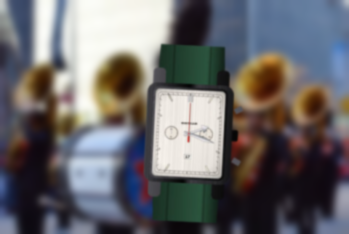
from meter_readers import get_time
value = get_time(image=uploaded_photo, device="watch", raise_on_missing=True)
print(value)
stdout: 2:18
